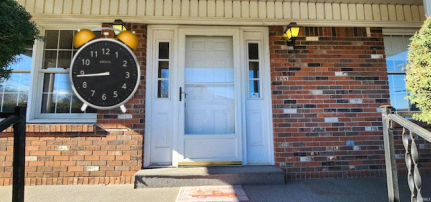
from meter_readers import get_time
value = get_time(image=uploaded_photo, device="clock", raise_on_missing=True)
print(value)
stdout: 8:44
